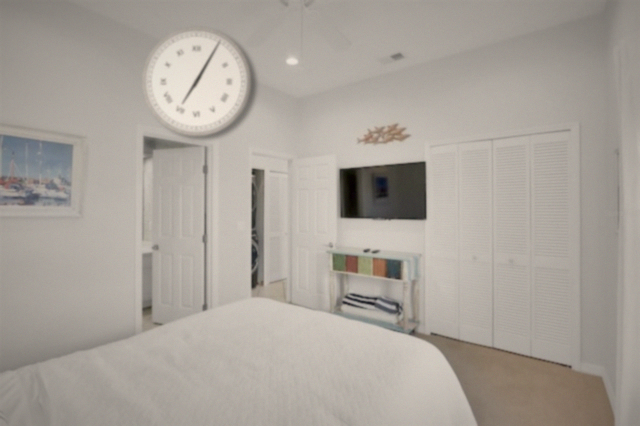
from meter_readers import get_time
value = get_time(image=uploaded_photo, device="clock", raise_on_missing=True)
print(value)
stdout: 7:05
